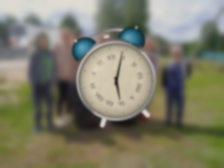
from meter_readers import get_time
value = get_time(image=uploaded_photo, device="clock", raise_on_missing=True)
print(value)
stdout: 6:04
